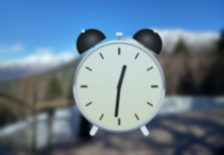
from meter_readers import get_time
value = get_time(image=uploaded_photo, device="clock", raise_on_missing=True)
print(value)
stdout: 12:31
